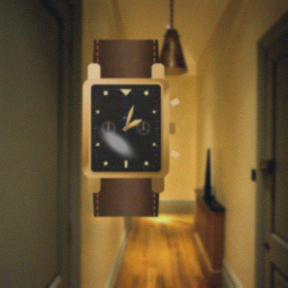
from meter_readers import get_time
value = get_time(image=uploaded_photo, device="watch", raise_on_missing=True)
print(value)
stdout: 2:03
